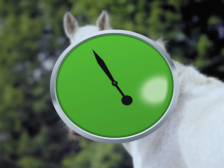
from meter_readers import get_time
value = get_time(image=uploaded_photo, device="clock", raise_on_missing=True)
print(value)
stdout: 4:55
